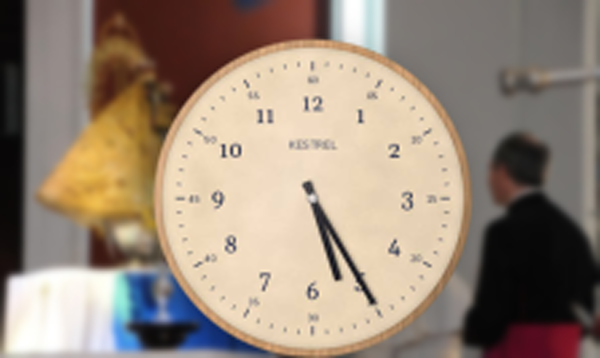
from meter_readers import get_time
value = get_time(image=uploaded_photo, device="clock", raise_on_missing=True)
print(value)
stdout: 5:25
